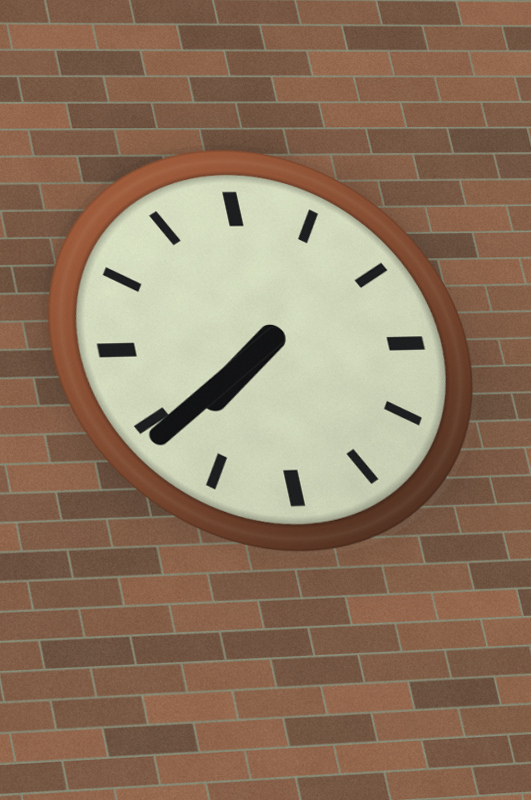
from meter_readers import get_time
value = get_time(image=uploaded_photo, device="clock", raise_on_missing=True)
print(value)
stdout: 7:39
